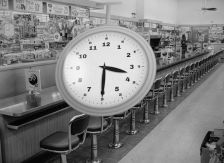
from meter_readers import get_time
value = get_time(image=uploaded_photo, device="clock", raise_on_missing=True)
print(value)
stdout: 3:30
